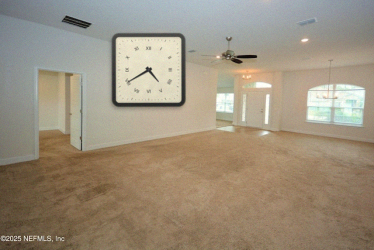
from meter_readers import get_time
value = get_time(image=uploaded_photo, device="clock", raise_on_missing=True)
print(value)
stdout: 4:40
